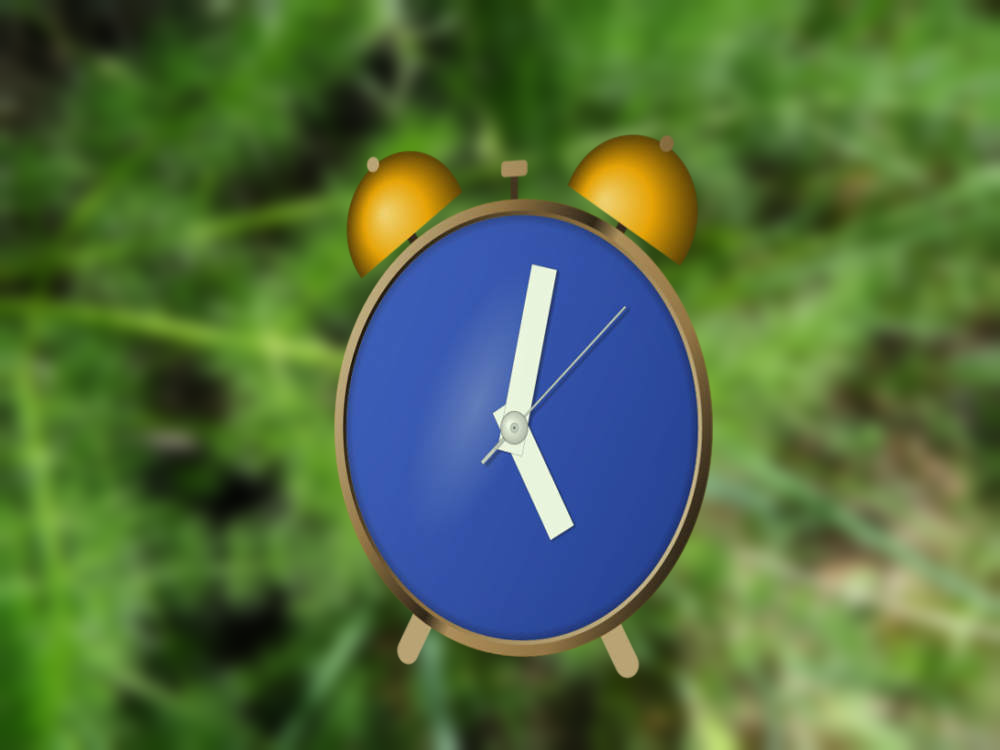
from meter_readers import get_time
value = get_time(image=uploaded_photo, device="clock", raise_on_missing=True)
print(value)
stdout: 5:02:08
